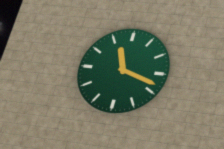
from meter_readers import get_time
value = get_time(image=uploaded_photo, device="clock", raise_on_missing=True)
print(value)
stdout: 11:18
